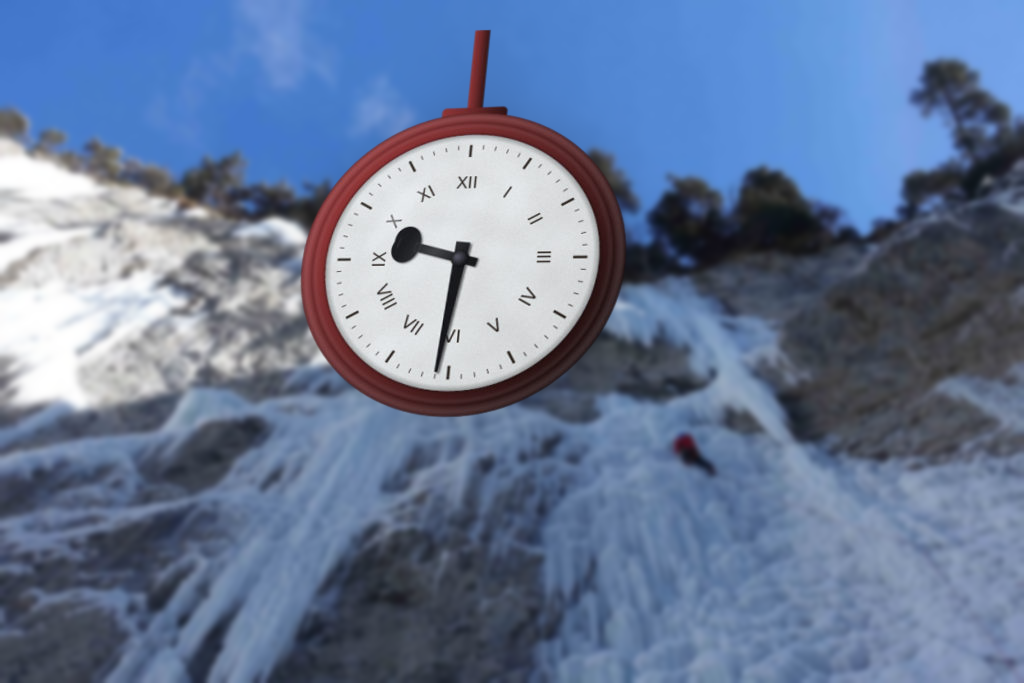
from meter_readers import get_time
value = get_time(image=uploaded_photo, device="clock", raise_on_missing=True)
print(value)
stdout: 9:31
